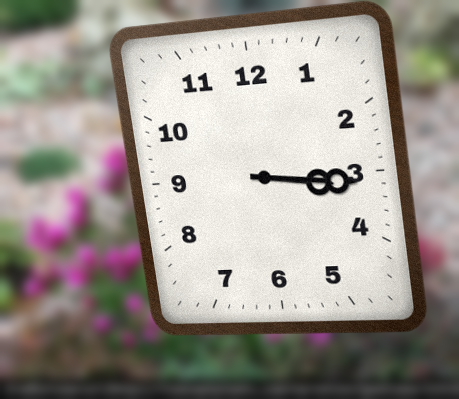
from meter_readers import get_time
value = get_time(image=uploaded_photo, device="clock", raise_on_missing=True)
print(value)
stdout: 3:16
